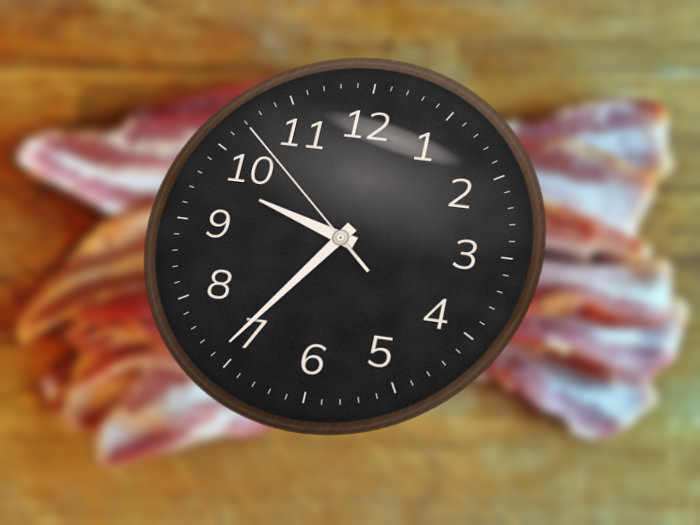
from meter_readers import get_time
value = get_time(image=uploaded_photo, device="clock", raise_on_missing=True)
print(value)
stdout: 9:35:52
